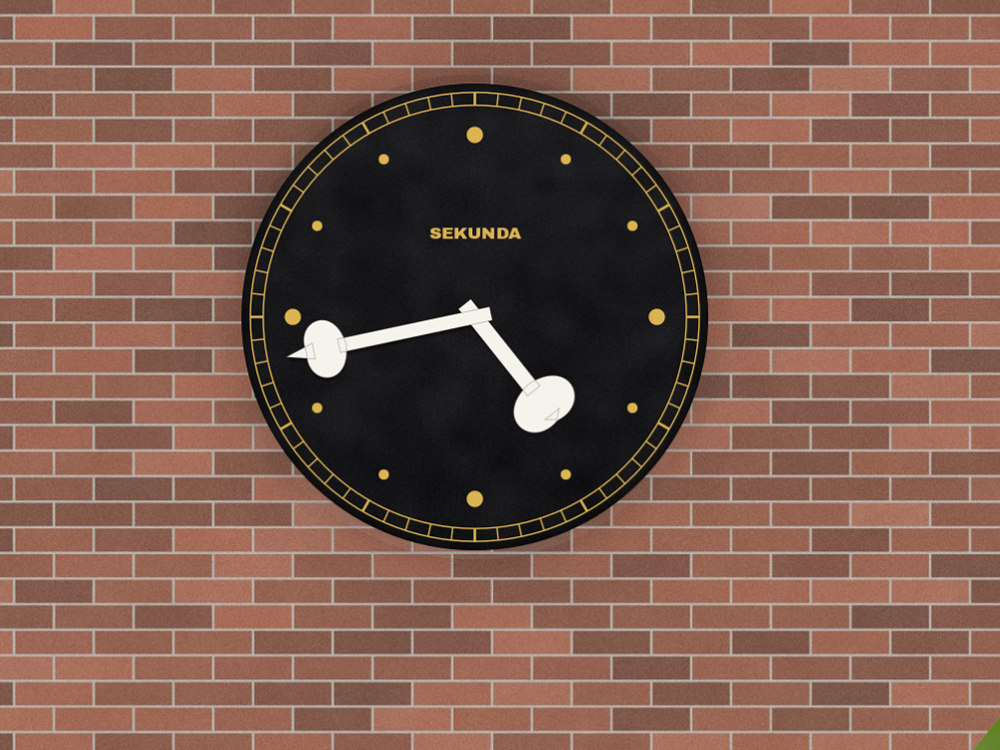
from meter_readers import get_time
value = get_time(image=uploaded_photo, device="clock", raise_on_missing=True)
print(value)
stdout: 4:43
